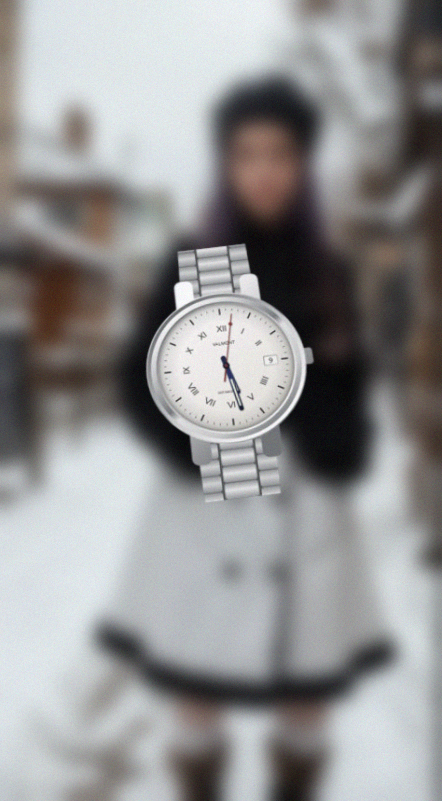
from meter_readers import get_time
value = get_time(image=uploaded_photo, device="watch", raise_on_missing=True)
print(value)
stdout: 5:28:02
